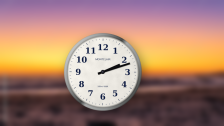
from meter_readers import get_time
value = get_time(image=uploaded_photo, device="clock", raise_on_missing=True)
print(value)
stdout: 2:12
